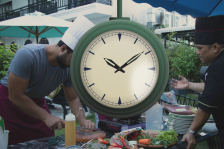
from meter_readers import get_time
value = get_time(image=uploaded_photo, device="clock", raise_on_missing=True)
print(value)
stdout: 10:09
